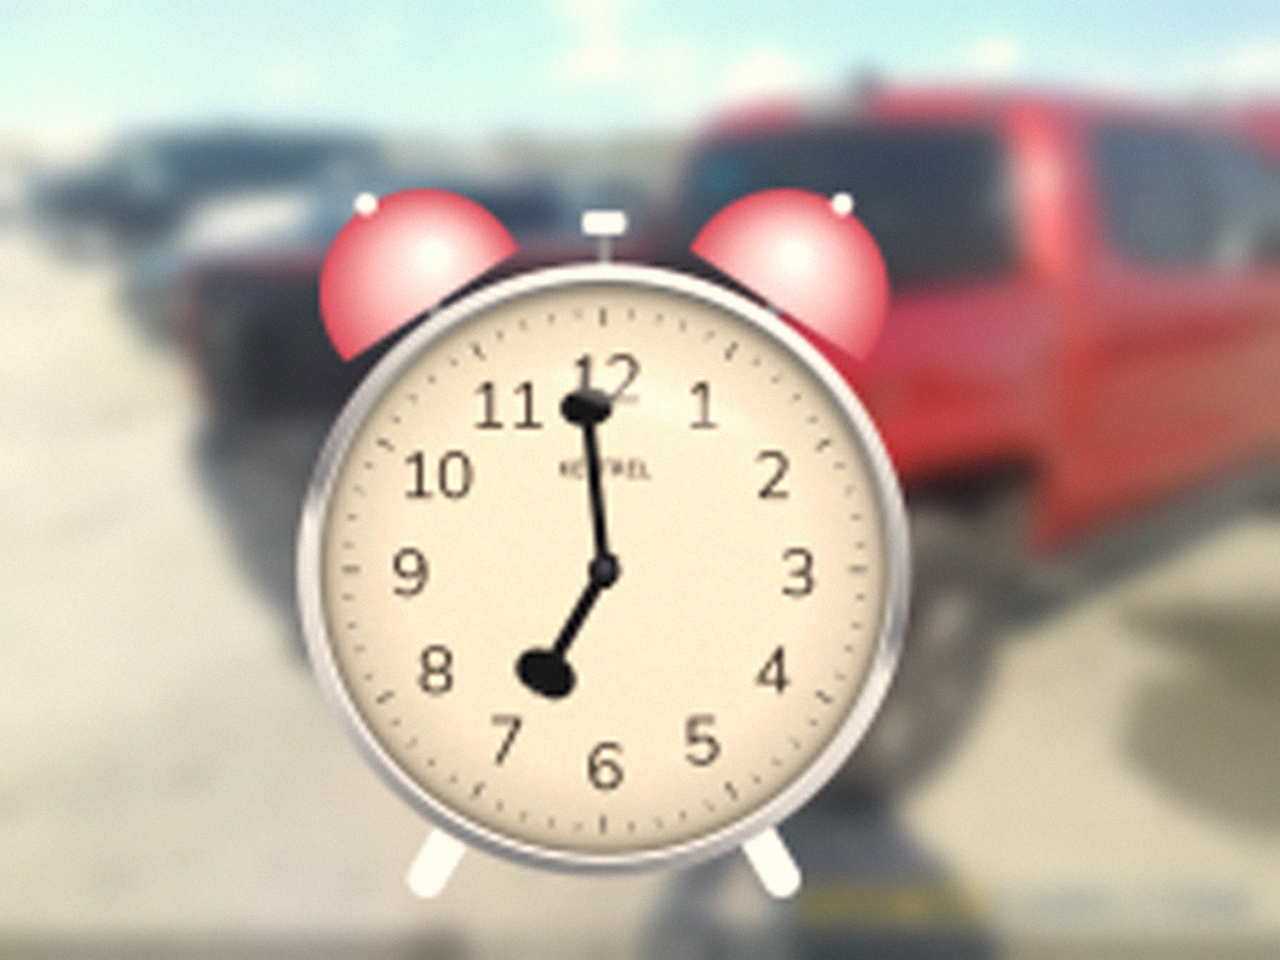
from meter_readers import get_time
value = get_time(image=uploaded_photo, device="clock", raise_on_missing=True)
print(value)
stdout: 6:59
